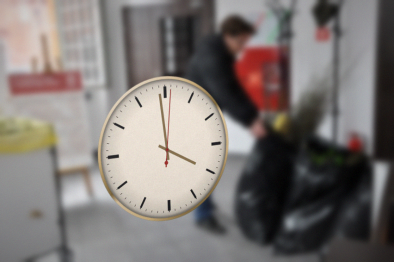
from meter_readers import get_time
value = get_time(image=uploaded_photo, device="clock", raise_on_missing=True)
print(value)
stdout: 3:59:01
